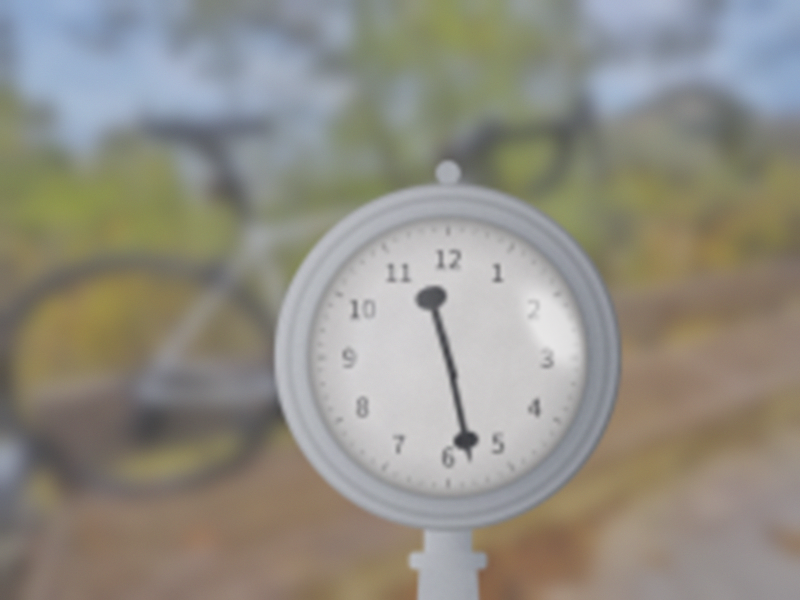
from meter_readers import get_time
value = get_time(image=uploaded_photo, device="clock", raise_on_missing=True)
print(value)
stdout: 11:28
